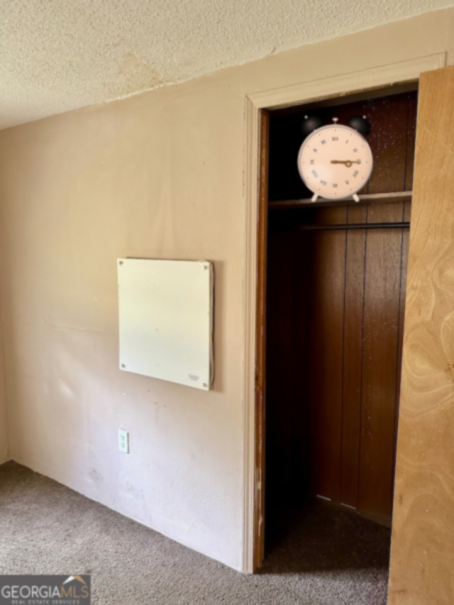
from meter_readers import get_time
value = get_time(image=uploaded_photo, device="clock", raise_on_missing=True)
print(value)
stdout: 3:15
